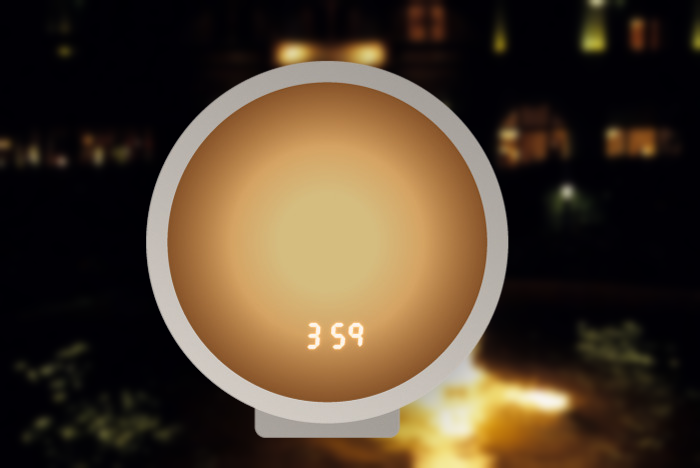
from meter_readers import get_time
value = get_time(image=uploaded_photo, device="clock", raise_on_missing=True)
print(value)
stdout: 3:59
